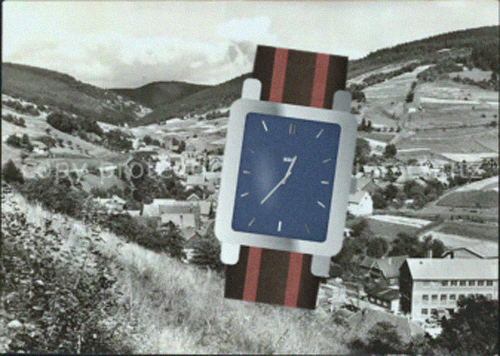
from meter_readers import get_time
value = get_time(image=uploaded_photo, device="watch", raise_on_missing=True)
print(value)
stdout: 12:36
